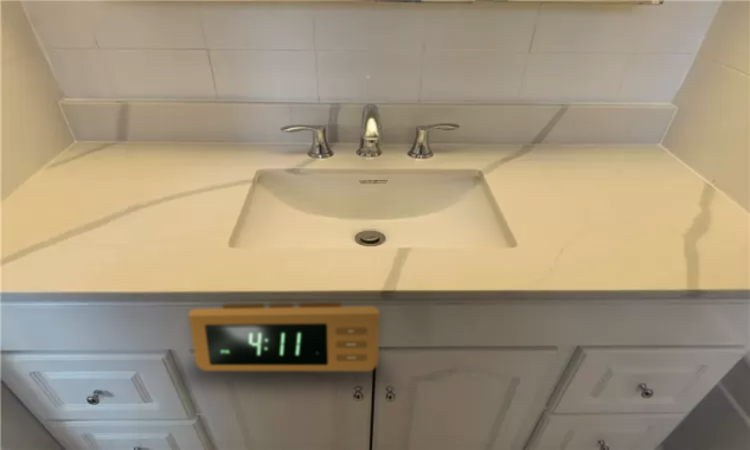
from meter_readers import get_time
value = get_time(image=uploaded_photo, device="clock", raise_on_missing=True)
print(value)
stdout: 4:11
